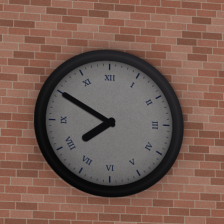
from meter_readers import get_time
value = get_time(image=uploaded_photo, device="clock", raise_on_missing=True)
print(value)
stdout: 7:50
